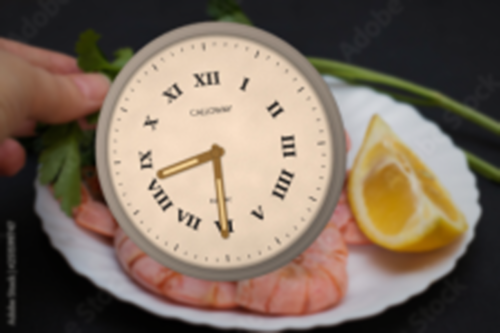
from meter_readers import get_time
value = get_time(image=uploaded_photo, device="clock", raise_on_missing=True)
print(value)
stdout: 8:30
